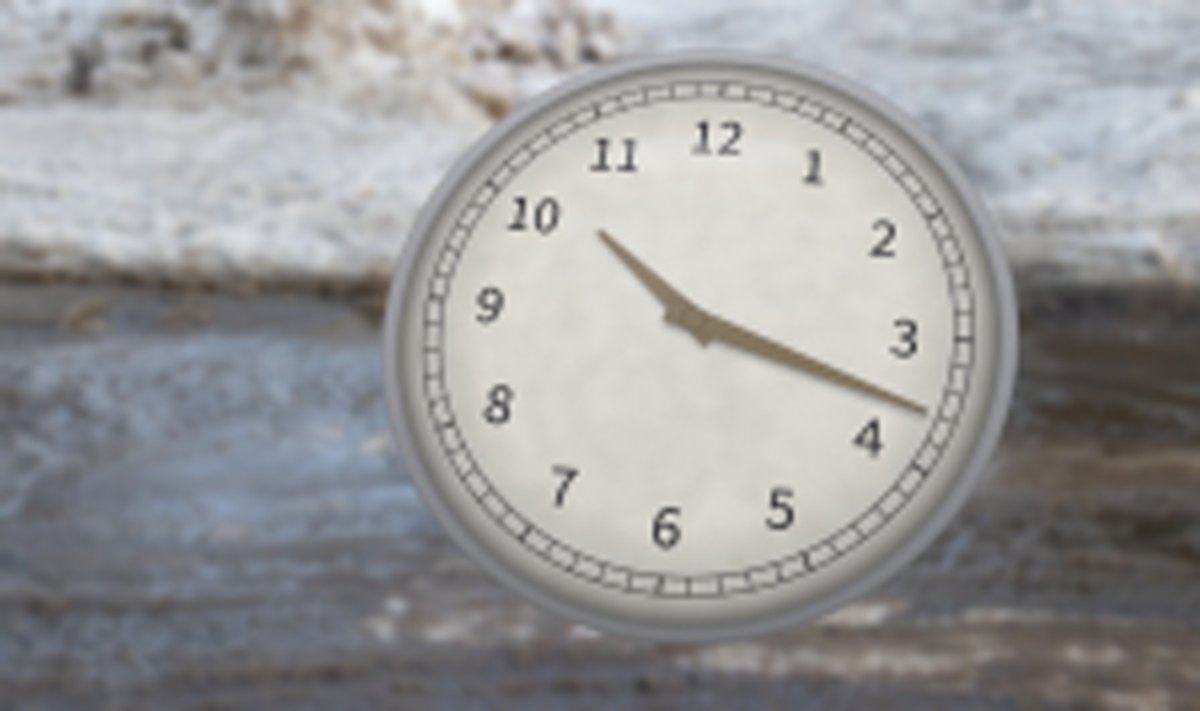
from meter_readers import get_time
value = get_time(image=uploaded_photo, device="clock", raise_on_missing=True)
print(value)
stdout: 10:18
